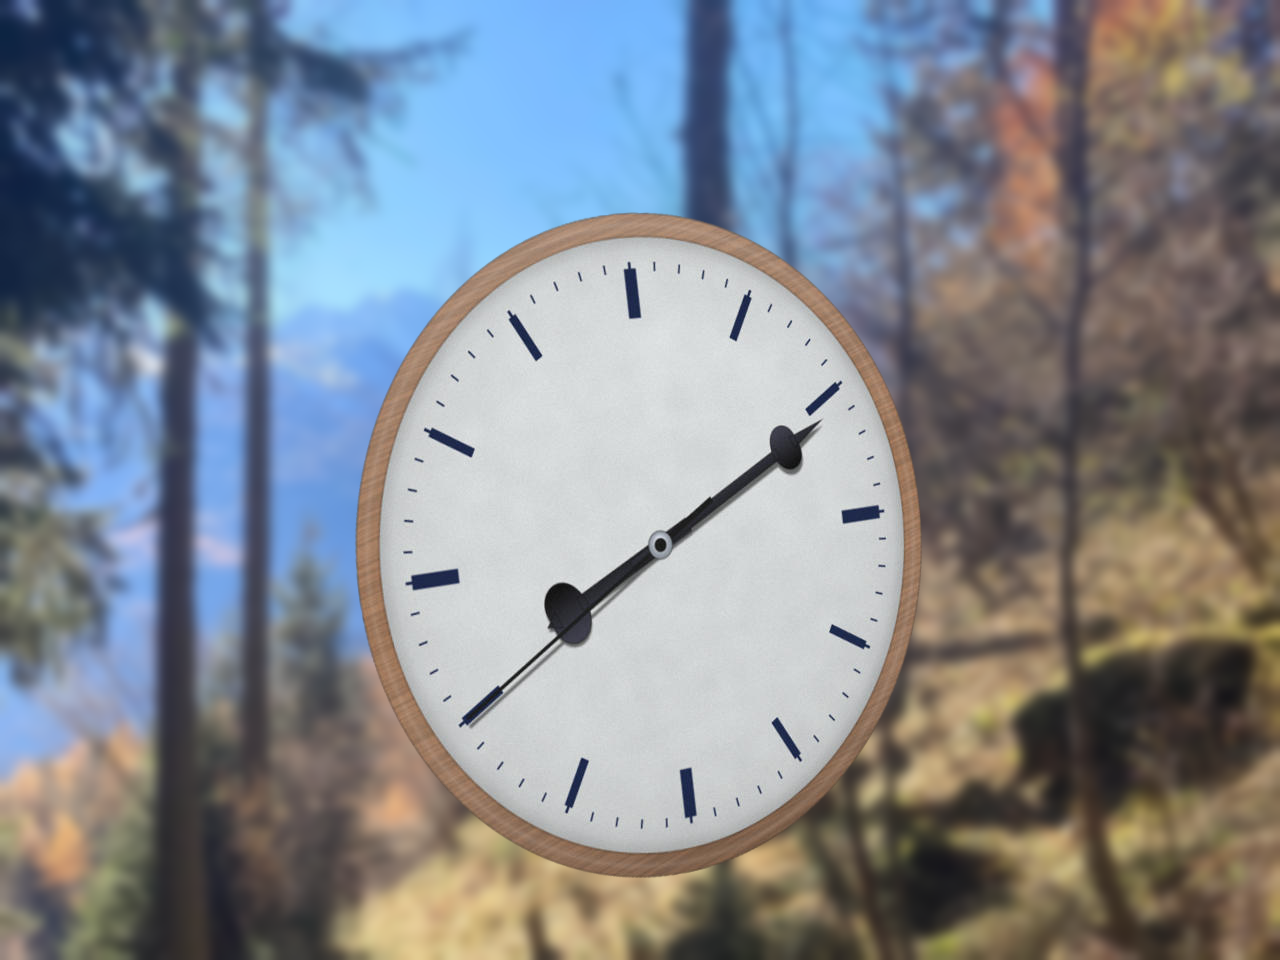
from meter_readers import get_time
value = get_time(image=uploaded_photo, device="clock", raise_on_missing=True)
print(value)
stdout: 8:10:40
